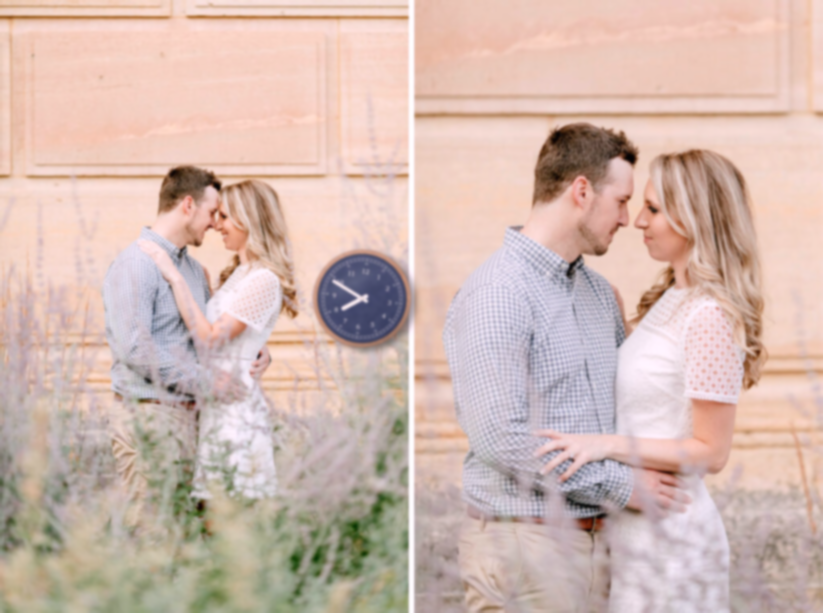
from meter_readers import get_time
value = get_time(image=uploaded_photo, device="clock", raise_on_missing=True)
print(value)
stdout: 7:49
